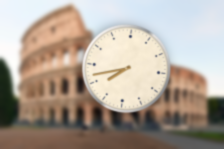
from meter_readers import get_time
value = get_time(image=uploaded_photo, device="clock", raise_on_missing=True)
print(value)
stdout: 7:42
